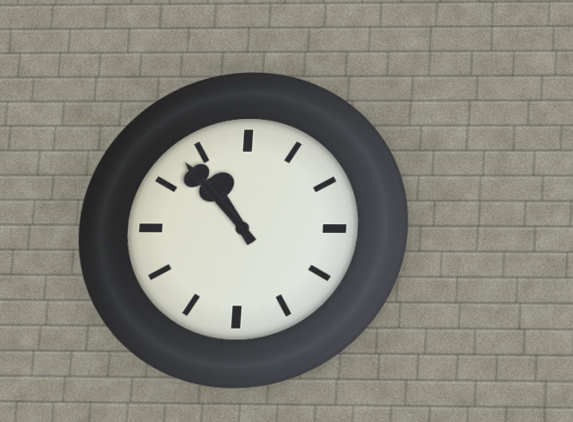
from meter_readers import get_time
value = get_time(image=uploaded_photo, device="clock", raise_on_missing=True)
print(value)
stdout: 10:53
